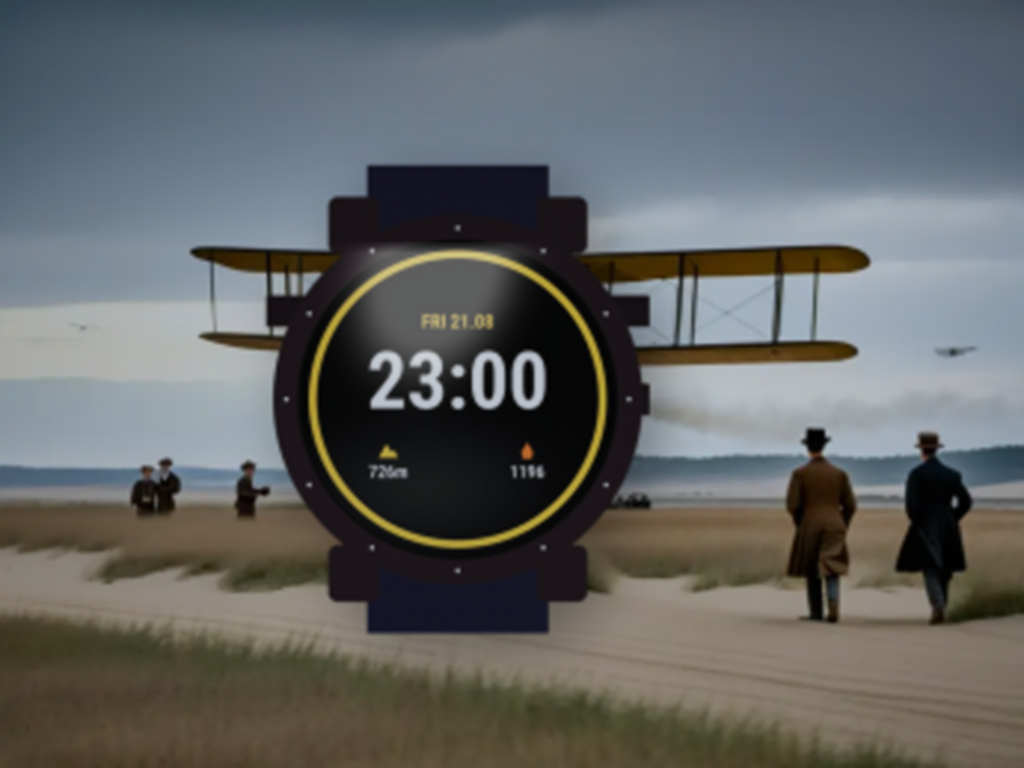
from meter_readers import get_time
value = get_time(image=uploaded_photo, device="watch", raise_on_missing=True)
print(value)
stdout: 23:00
